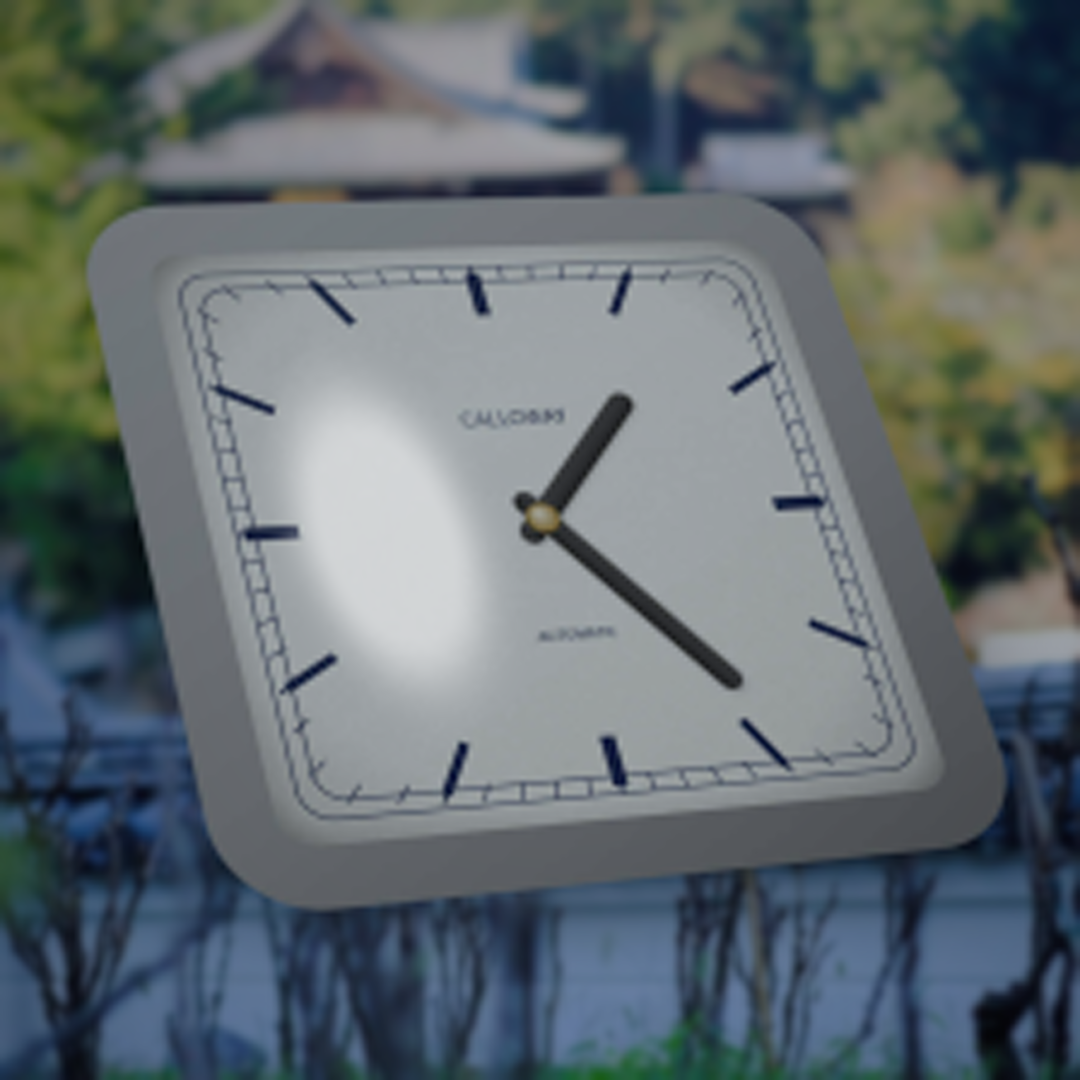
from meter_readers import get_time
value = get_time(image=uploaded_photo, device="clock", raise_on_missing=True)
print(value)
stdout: 1:24
